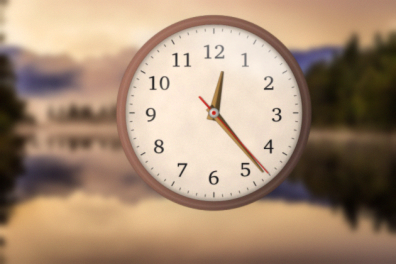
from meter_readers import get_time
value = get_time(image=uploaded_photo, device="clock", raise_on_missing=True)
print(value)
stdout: 12:23:23
